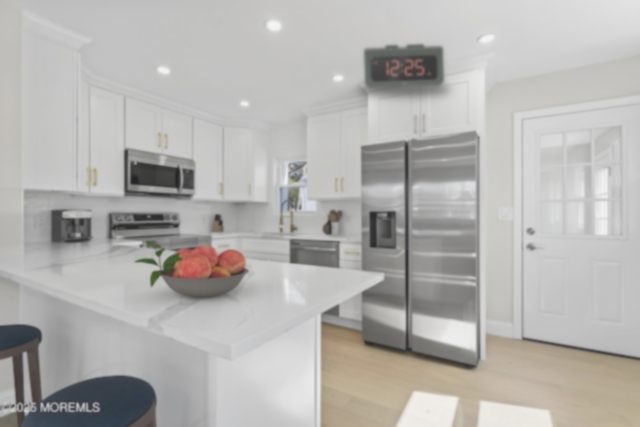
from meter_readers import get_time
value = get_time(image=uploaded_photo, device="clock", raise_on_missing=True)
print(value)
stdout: 12:25
